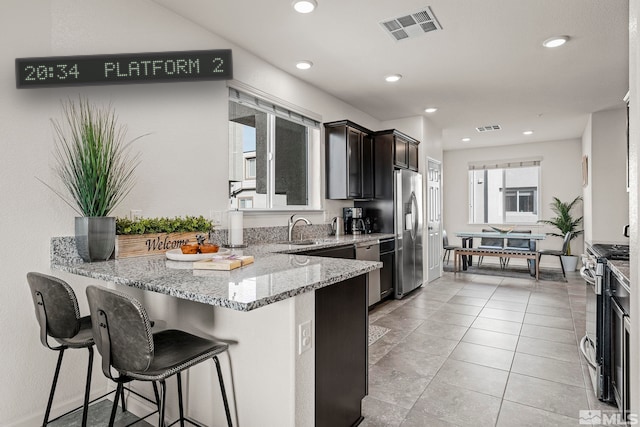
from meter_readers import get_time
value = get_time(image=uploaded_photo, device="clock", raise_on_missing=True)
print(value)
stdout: 20:34
